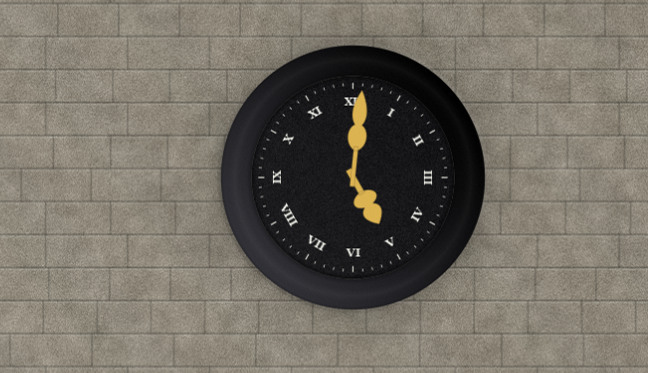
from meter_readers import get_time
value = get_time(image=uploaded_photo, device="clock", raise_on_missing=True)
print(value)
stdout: 5:01
